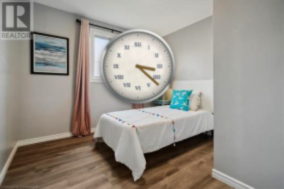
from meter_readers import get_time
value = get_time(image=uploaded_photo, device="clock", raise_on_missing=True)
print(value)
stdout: 3:22
